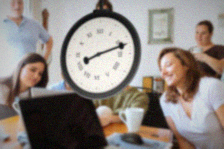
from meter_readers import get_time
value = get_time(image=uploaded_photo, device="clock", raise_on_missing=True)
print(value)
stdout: 8:12
